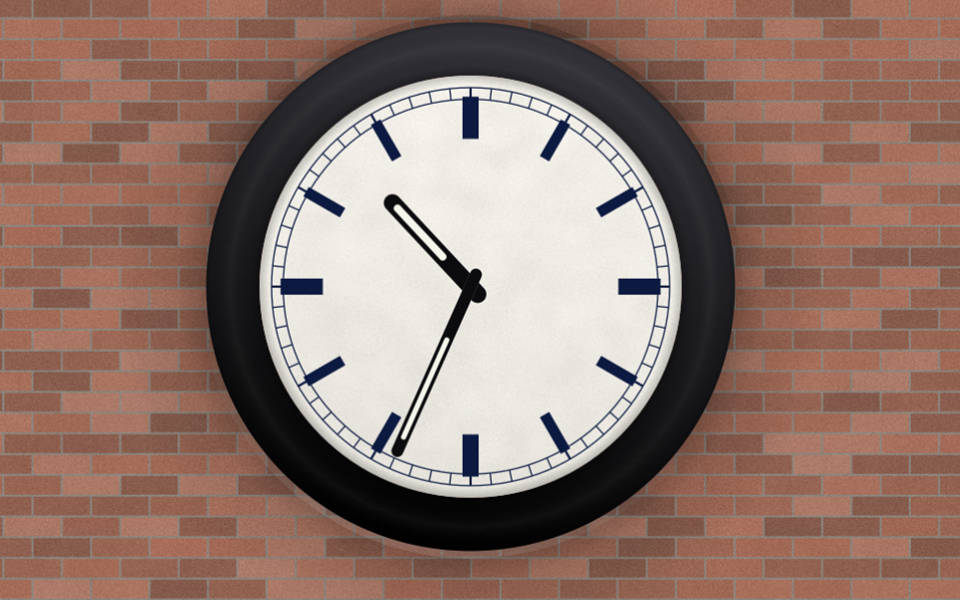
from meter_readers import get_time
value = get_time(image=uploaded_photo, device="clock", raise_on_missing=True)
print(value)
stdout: 10:34
